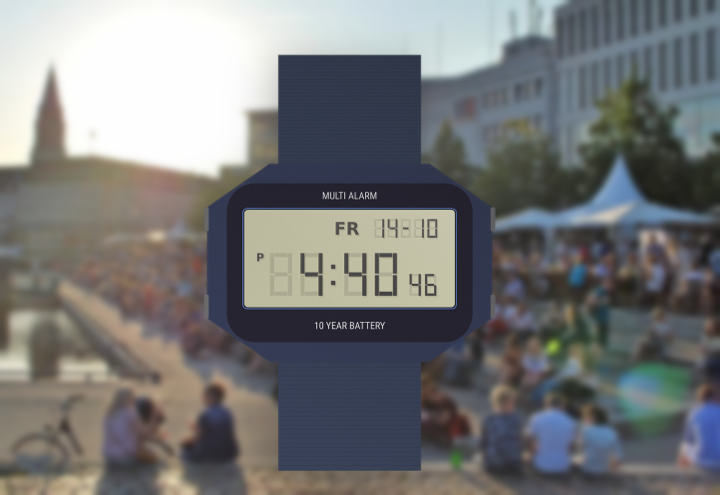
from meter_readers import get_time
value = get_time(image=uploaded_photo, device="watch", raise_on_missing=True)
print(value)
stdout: 4:40:46
